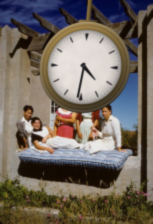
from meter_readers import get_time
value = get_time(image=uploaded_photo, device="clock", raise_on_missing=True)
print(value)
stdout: 4:31
